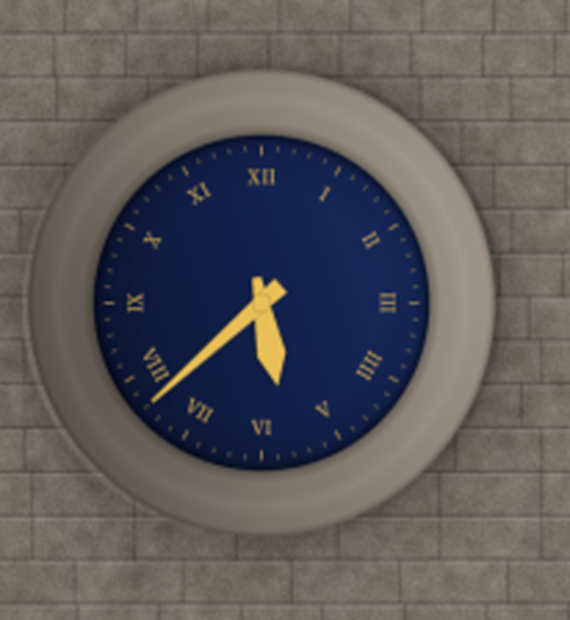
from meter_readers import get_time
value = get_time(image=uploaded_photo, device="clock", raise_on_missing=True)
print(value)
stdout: 5:38
